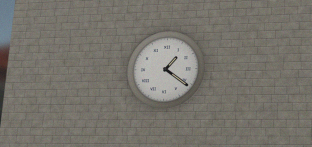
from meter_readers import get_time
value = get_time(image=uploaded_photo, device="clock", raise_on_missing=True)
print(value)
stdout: 1:21
